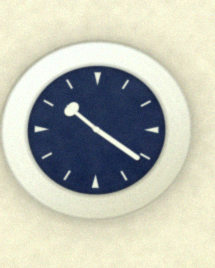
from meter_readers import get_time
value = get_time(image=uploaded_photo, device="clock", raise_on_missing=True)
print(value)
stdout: 10:21
